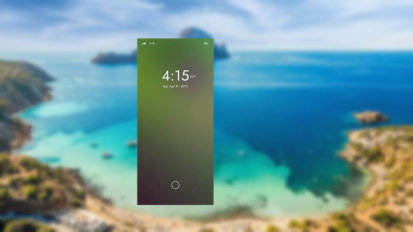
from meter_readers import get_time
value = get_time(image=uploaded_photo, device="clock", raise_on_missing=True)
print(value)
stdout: 4:15
